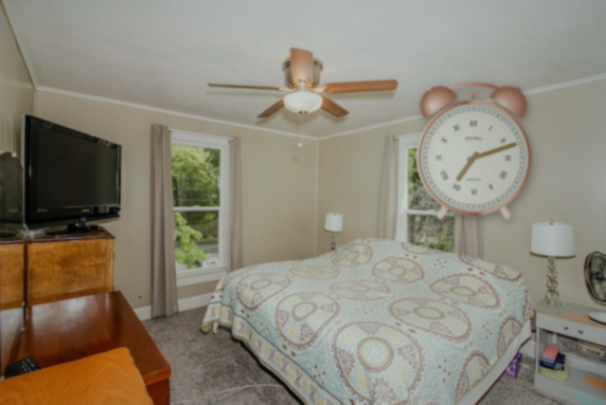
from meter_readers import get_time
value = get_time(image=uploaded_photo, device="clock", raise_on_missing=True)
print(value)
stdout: 7:12
